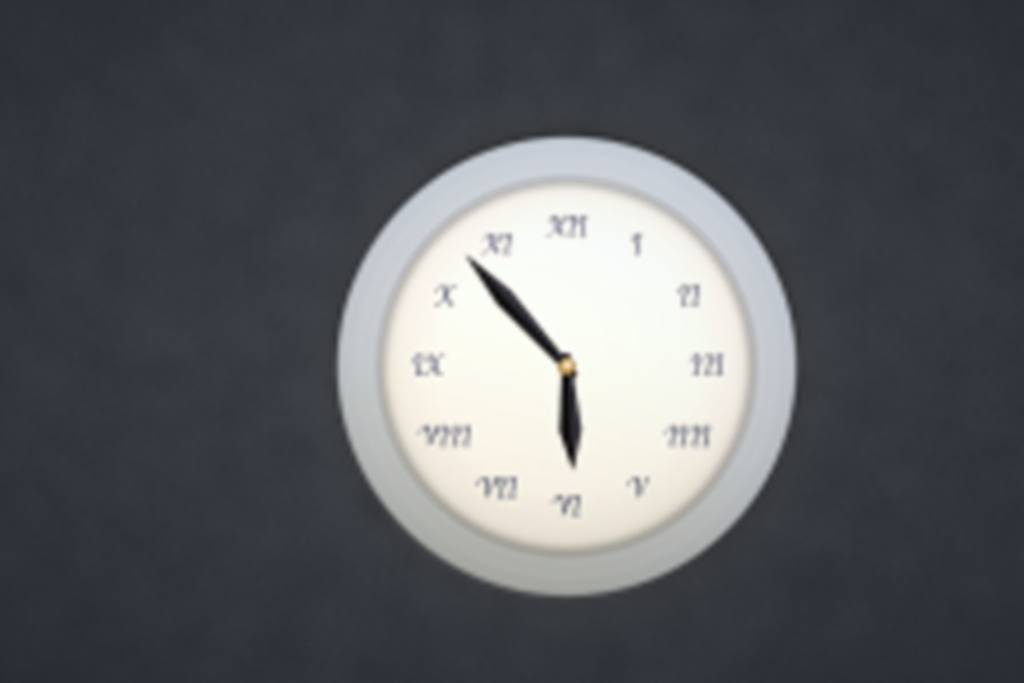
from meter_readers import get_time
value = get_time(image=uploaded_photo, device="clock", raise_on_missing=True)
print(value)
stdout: 5:53
